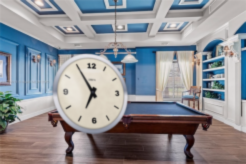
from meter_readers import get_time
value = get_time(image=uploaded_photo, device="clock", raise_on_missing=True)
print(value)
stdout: 6:55
